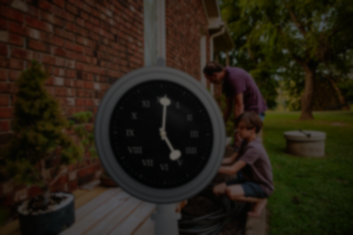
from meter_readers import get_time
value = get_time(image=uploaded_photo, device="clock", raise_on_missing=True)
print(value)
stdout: 5:01
